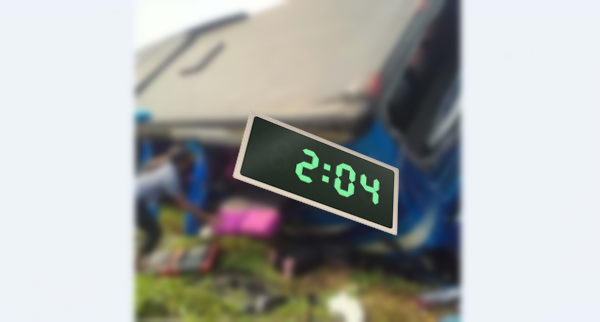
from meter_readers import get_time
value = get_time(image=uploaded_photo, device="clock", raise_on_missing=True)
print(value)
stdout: 2:04
